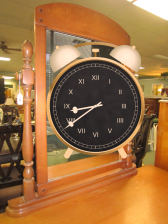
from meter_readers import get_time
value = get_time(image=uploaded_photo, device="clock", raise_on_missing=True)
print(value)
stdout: 8:39
